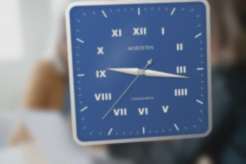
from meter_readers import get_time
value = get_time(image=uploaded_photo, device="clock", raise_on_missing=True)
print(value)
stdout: 9:16:37
